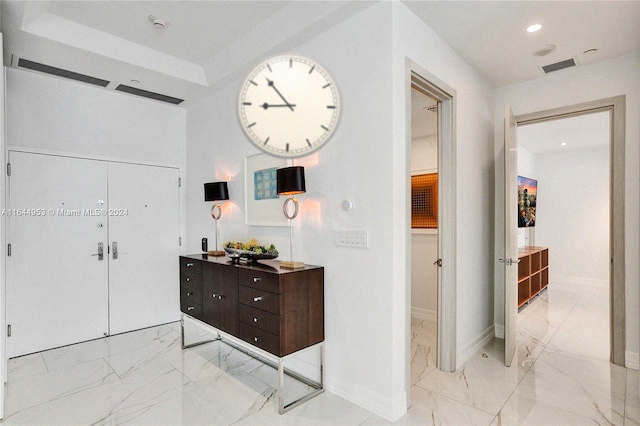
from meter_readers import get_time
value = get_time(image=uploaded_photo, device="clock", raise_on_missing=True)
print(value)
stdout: 8:53
